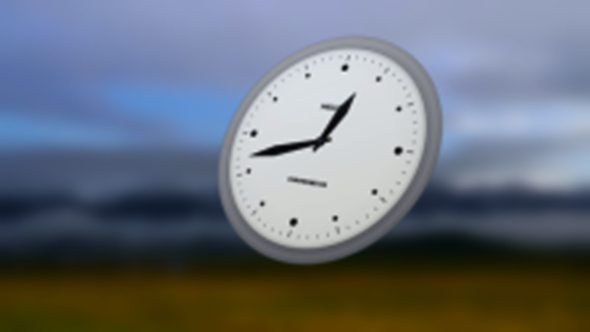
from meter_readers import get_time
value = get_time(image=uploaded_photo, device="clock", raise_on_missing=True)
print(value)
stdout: 12:42
